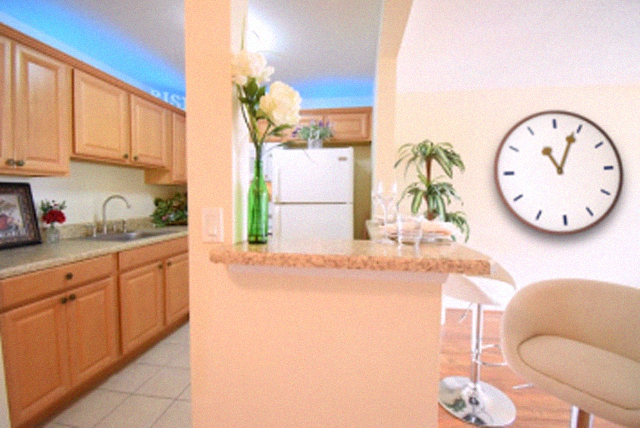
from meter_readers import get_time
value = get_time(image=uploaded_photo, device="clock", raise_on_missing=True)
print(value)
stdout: 11:04
